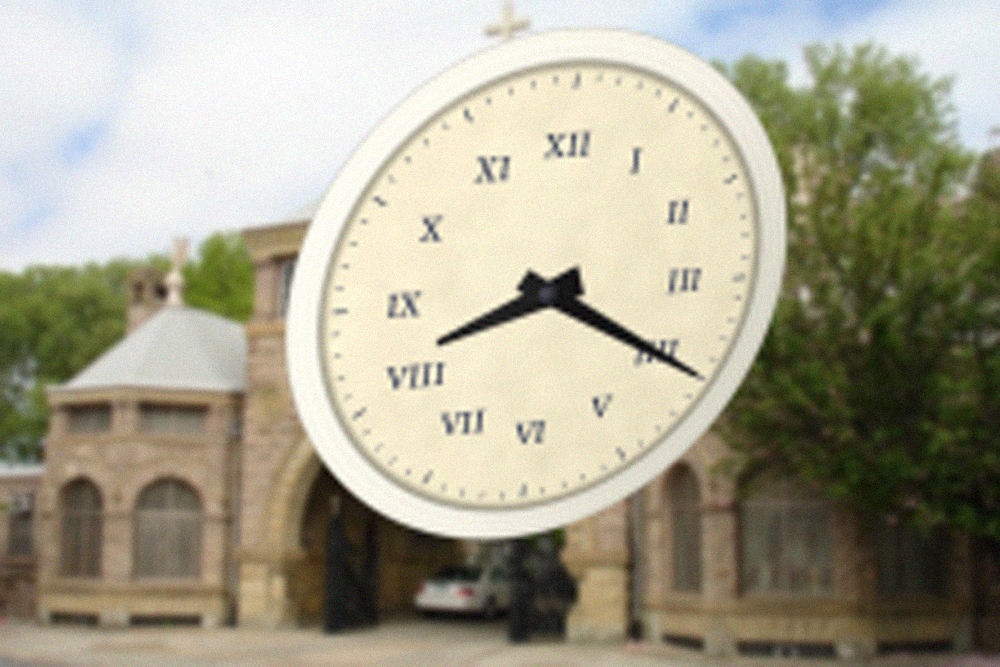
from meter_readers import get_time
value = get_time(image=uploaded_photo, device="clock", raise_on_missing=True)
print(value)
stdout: 8:20
